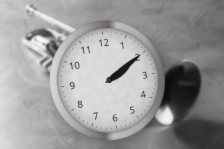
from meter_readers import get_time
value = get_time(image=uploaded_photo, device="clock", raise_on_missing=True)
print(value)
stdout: 2:10
